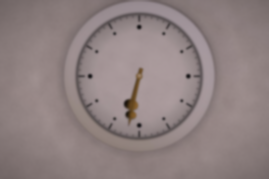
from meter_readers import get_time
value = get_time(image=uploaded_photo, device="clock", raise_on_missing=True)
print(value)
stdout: 6:32
